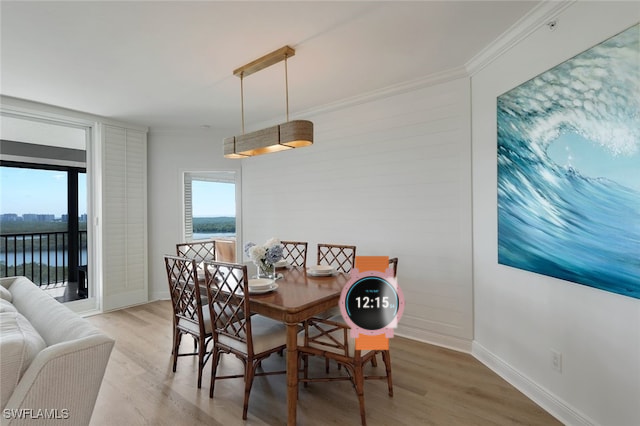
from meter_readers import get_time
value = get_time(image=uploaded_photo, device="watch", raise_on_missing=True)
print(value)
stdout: 12:15
